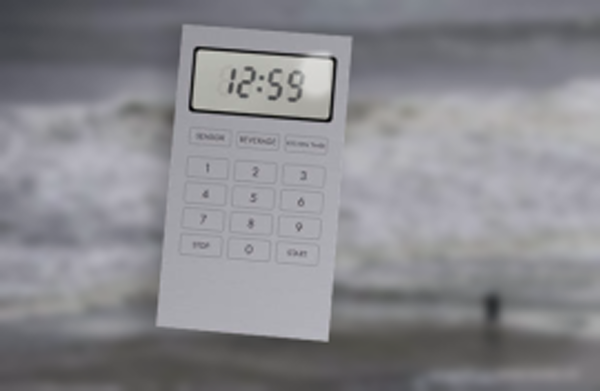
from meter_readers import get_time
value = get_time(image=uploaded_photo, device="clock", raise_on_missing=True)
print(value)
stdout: 12:59
